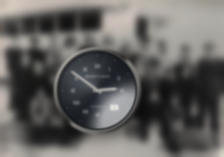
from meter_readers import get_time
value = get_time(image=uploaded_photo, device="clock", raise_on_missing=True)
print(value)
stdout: 2:51
